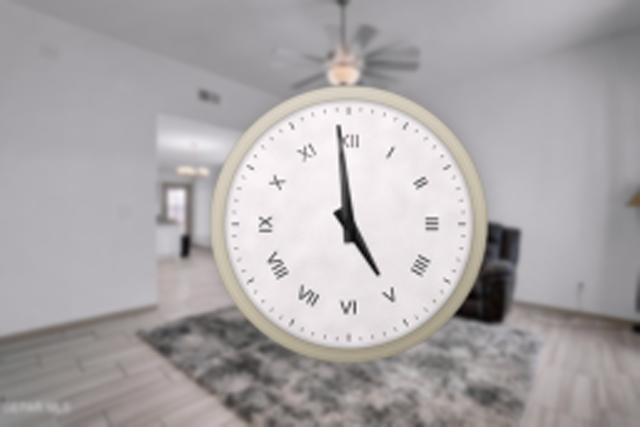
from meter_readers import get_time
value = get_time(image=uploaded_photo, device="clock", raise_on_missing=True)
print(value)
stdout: 4:59
